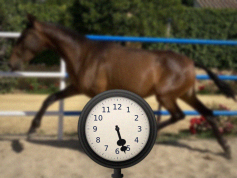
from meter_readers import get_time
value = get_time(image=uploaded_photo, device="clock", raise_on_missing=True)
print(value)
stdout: 5:27
